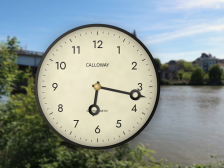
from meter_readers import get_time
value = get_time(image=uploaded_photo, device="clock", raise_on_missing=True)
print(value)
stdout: 6:17
